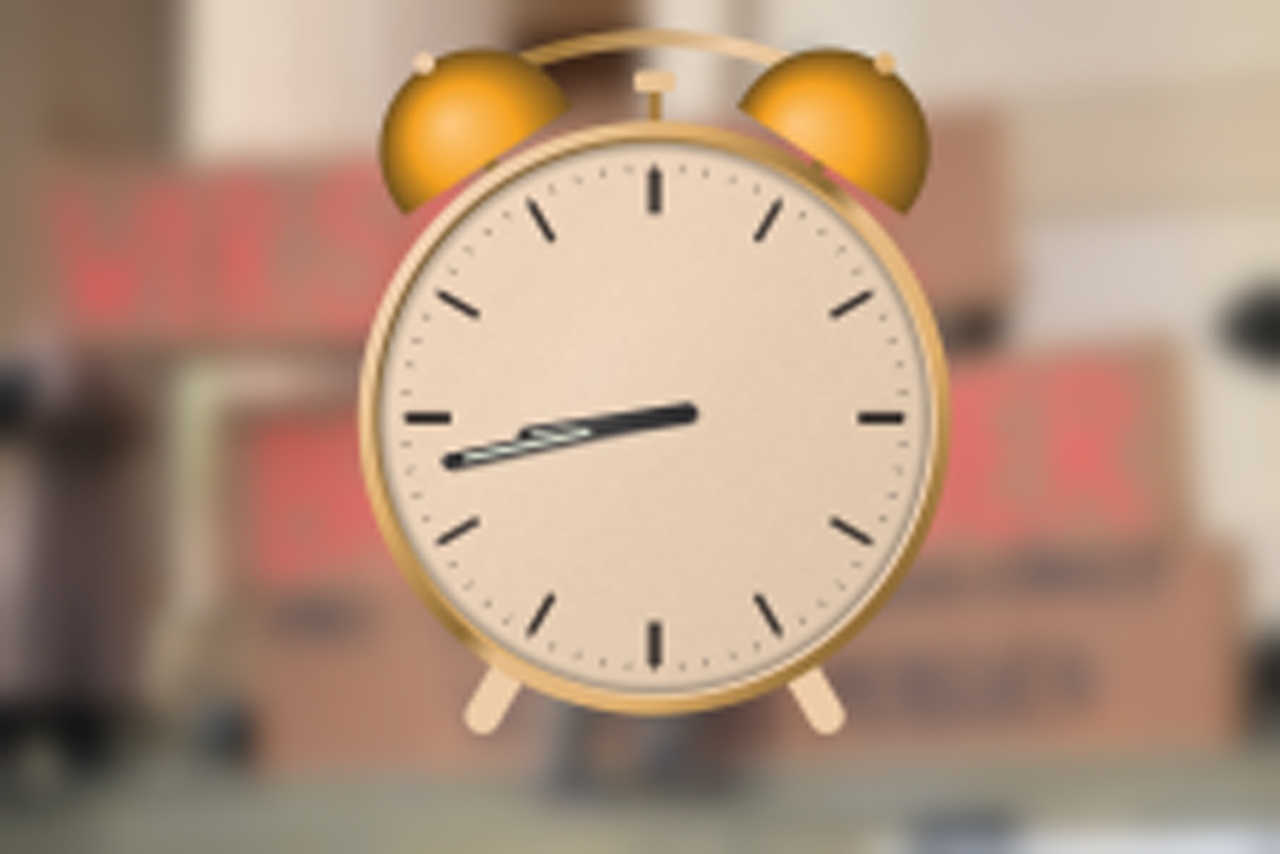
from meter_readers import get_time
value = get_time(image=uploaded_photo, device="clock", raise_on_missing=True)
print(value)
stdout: 8:43
